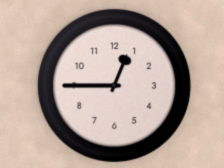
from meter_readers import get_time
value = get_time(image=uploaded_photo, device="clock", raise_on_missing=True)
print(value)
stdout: 12:45
